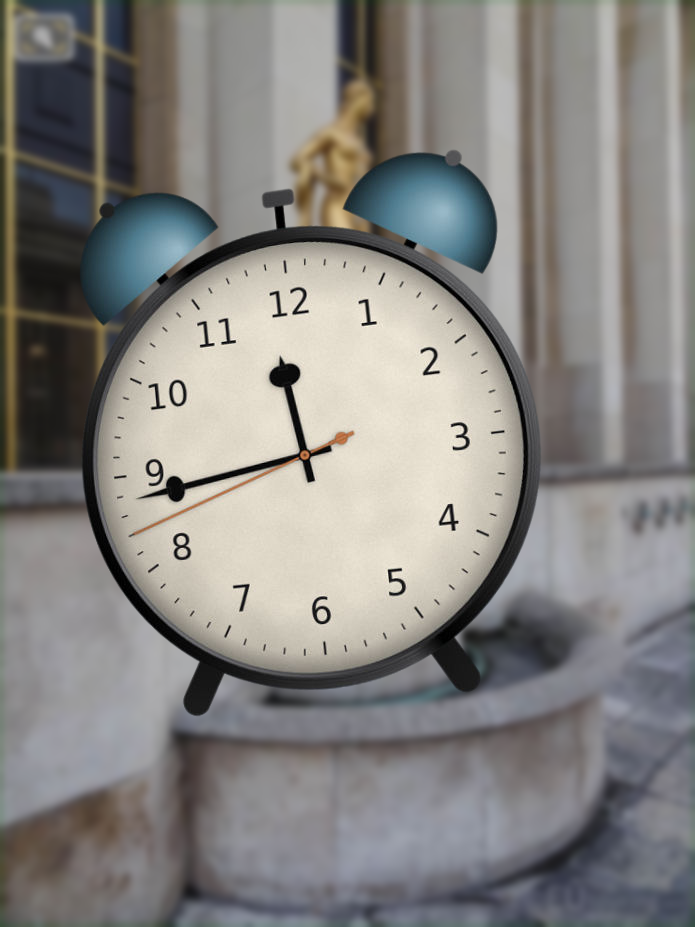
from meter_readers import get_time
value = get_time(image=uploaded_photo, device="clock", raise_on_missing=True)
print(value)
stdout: 11:43:42
